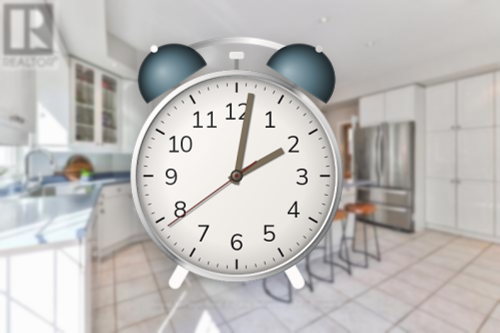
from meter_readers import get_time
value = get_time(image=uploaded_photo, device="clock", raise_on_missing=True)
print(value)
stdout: 2:01:39
